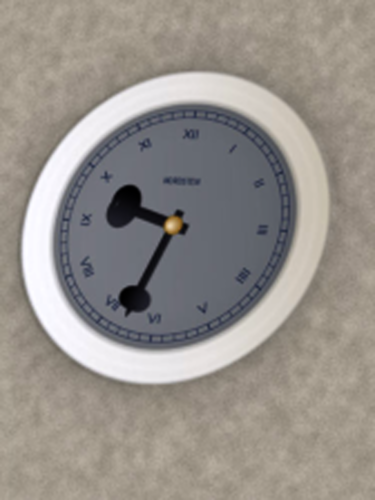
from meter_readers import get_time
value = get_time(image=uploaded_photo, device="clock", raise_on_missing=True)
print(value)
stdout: 9:33
